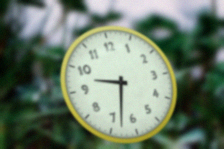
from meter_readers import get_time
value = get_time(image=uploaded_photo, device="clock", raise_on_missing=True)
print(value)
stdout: 9:33
